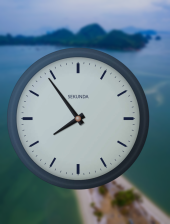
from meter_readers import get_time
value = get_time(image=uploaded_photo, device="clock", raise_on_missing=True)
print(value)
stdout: 7:54
